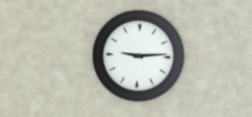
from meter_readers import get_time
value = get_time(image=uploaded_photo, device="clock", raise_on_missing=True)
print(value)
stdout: 9:14
